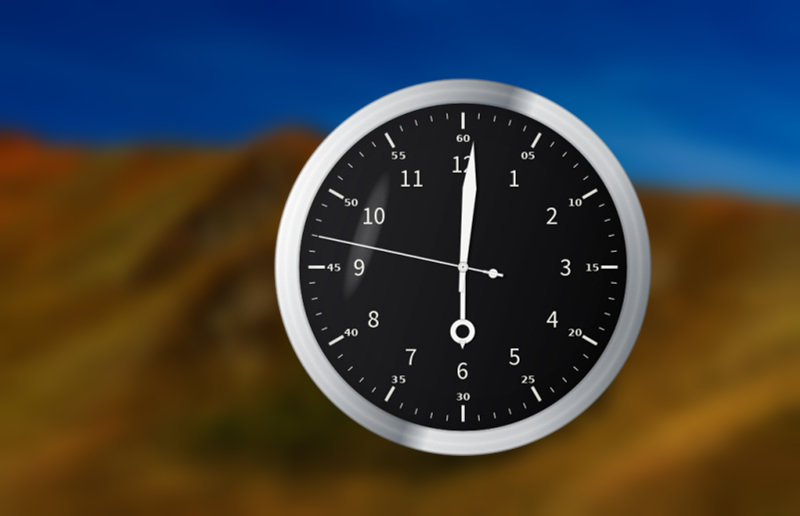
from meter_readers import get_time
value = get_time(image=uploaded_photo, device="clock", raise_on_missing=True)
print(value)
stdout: 6:00:47
